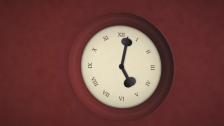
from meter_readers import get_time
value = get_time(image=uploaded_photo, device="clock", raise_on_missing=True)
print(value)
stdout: 5:02
